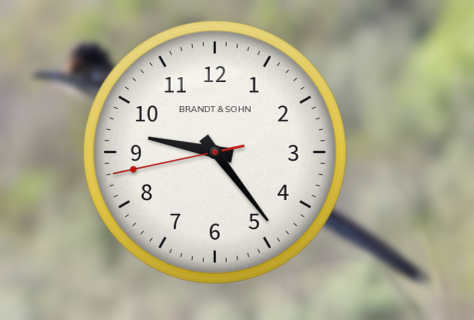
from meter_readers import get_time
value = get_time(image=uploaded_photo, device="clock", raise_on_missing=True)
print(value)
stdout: 9:23:43
